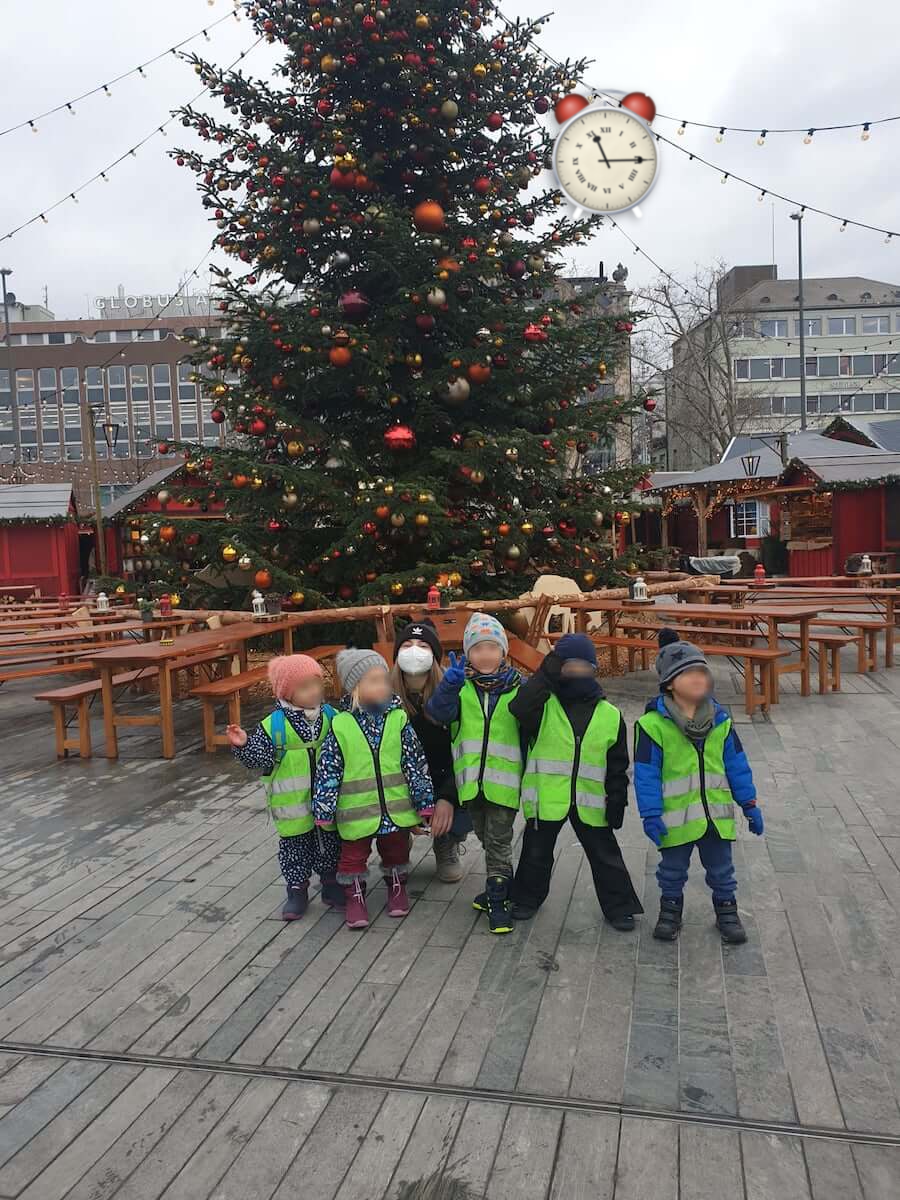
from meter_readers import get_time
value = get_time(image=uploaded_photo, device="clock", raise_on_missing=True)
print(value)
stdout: 11:15
